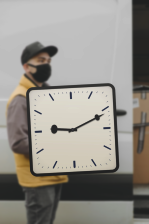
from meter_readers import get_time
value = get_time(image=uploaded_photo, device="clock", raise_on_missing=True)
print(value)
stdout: 9:11
